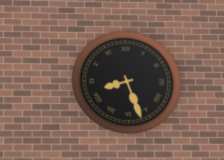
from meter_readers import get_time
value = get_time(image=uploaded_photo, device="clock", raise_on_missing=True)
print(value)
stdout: 8:27
